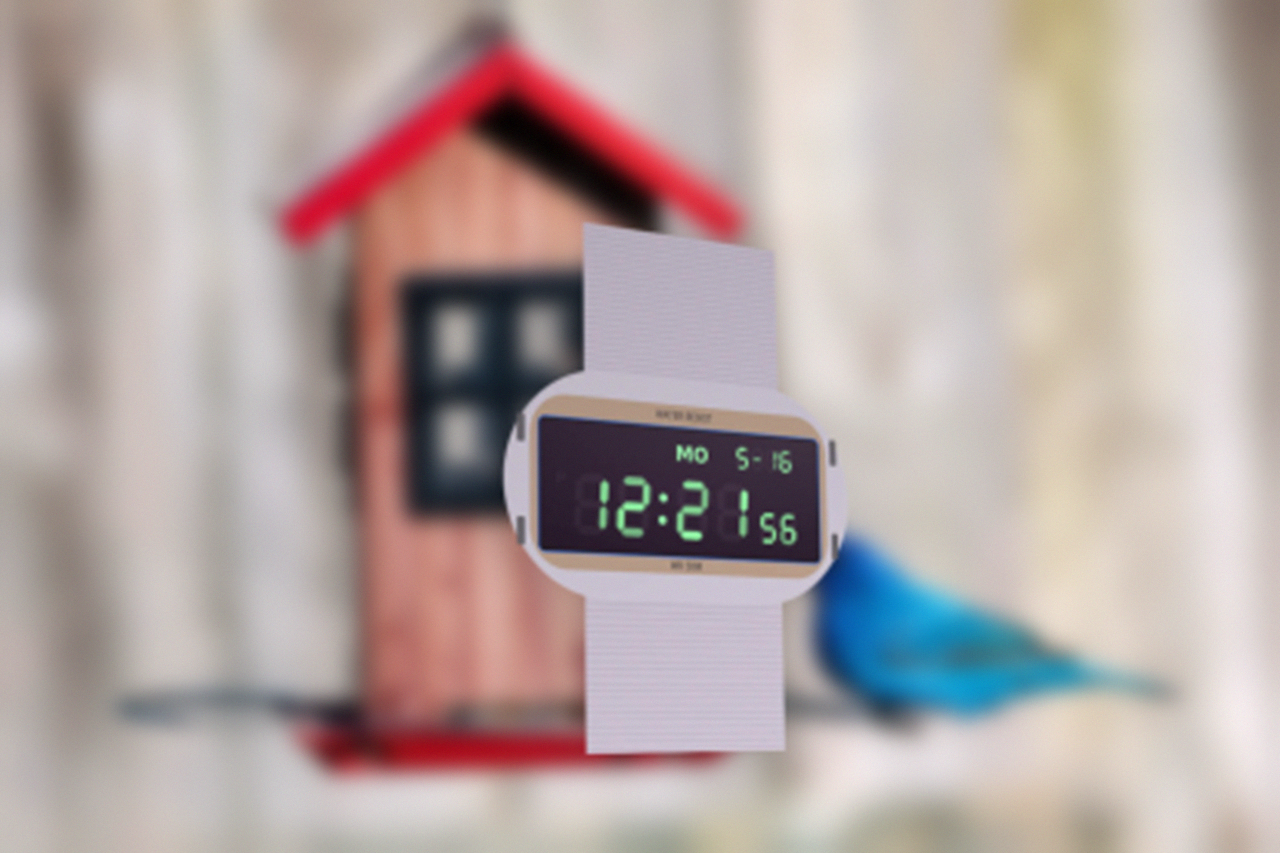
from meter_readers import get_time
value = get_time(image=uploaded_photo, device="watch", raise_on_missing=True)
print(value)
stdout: 12:21:56
